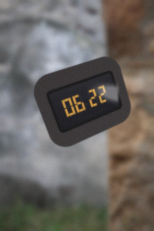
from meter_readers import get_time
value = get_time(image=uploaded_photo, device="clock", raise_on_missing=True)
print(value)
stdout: 6:22
